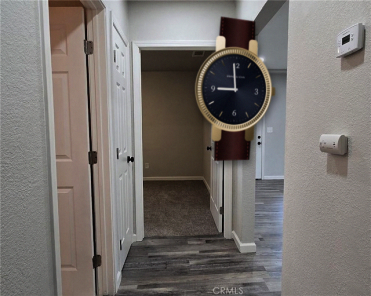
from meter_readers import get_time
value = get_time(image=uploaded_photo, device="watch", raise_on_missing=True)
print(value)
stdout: 8:59
